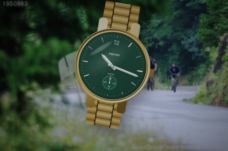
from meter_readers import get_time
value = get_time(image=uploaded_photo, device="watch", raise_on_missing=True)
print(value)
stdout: 10:17
